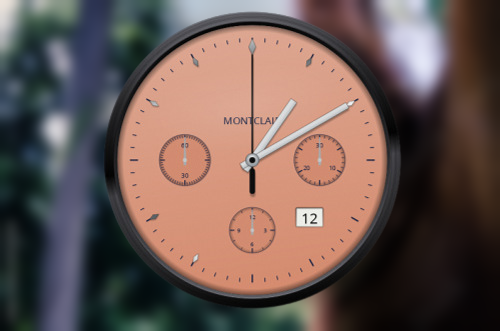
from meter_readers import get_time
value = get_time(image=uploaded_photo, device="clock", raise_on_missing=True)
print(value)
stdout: 1:10
